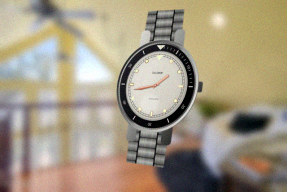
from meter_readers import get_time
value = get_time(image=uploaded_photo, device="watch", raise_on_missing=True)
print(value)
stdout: 1:43
